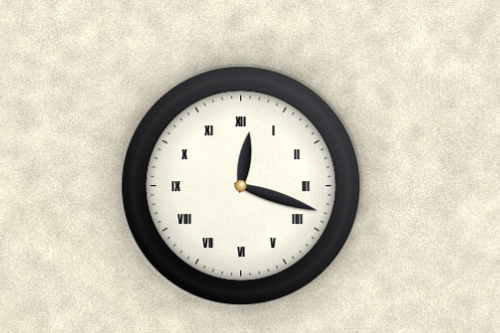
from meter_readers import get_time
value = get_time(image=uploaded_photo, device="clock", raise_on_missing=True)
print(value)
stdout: 12:18
